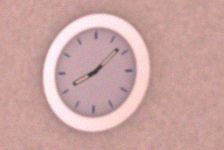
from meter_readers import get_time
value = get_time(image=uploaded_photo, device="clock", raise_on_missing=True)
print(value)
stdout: 8:08
